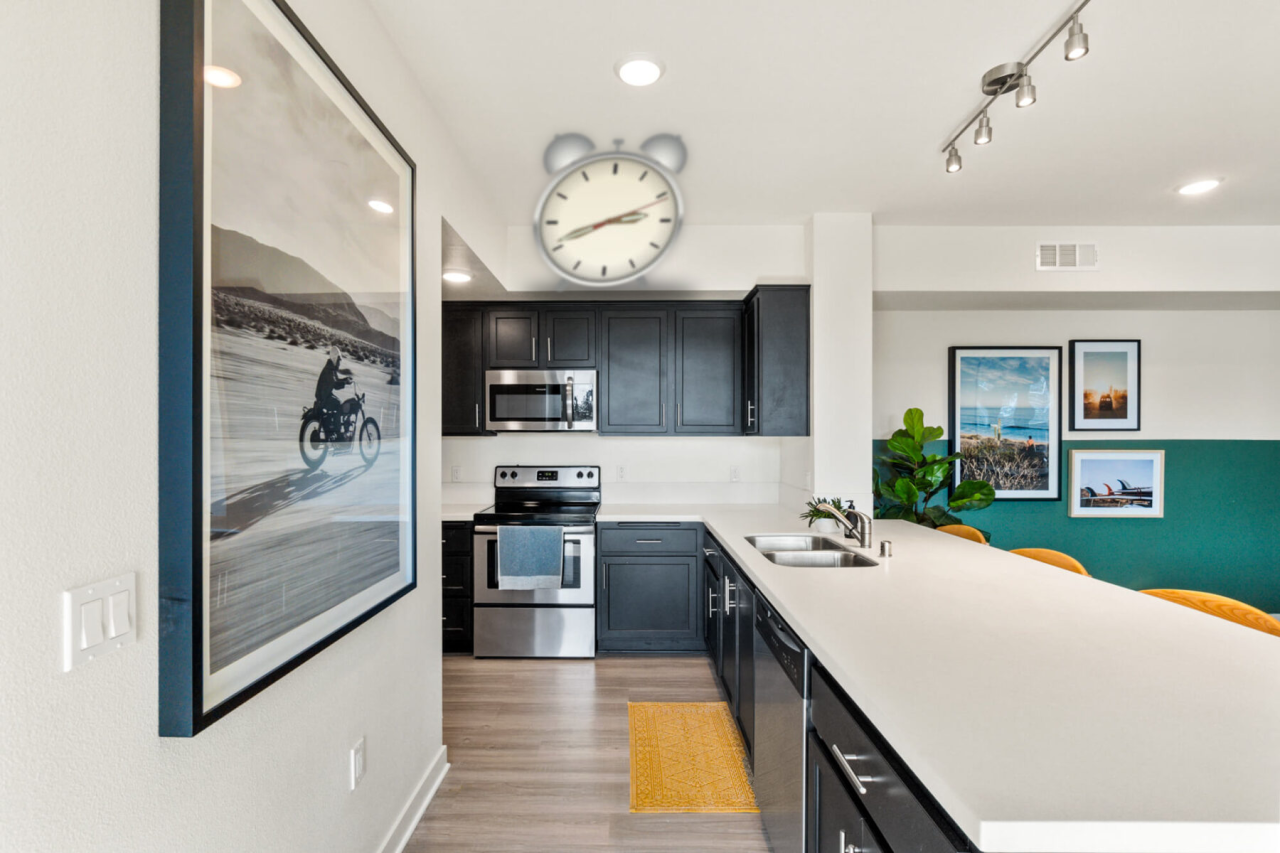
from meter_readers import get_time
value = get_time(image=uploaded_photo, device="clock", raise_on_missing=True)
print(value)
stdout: 2:41:11
